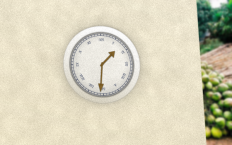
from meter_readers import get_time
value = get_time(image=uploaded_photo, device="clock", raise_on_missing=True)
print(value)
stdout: 1:31
